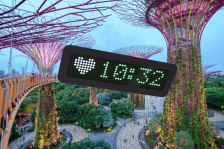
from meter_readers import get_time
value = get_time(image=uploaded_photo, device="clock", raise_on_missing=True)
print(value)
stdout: 10:32
